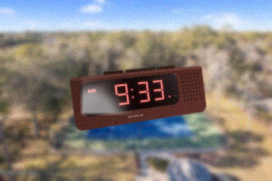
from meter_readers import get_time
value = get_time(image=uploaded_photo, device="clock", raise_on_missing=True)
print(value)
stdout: 9:33
